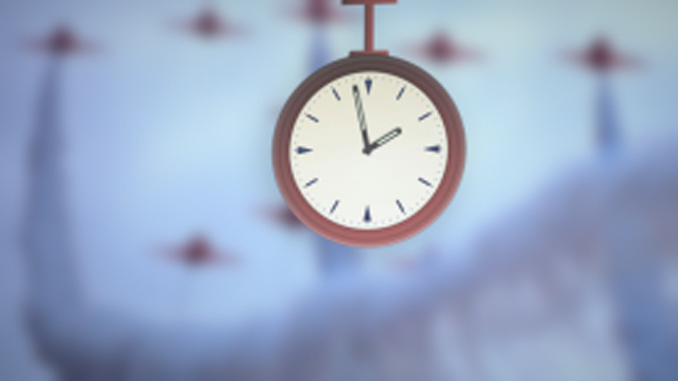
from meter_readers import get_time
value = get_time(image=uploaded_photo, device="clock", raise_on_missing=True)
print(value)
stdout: 1:58
